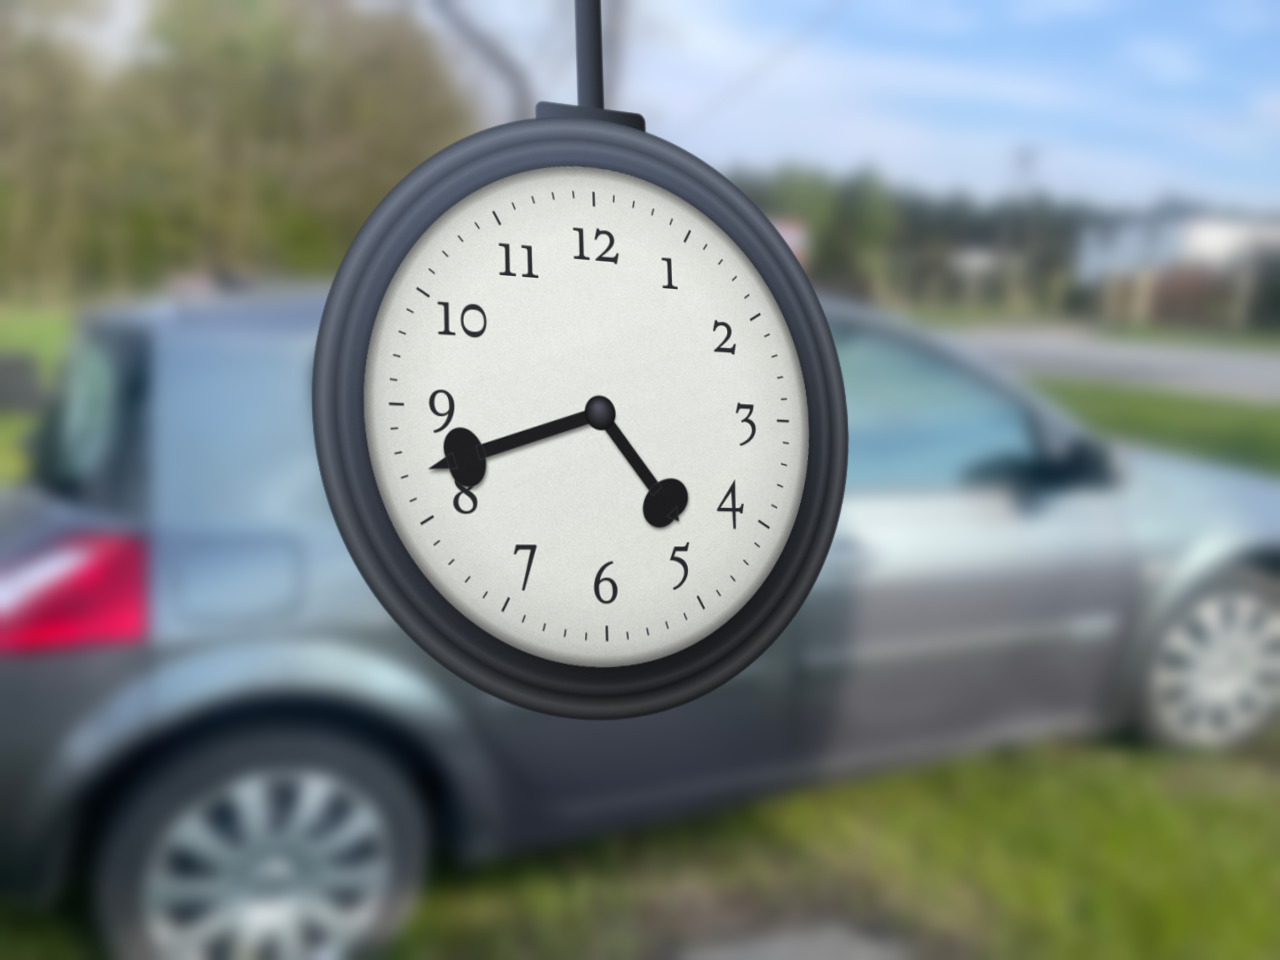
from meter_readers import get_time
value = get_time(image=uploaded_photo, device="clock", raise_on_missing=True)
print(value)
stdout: 4:42
